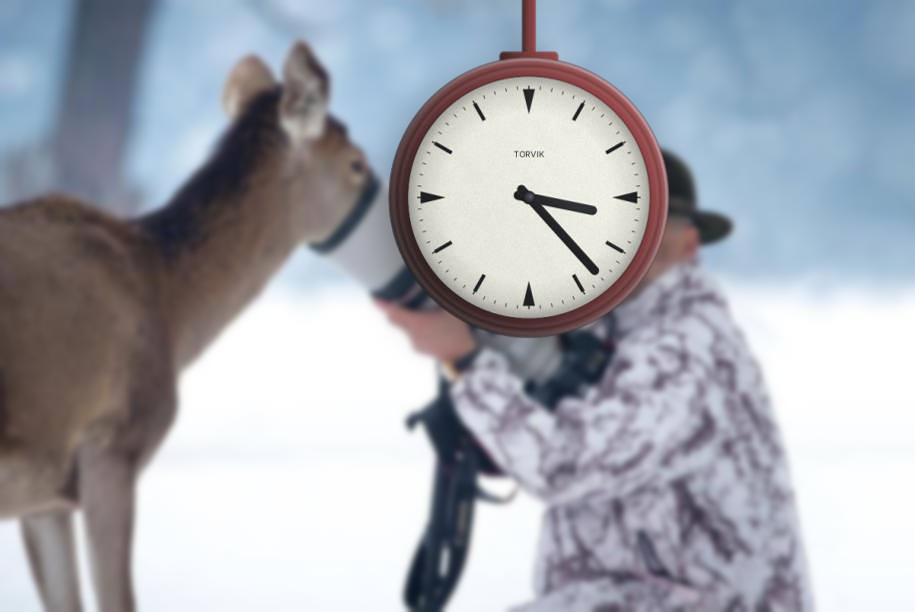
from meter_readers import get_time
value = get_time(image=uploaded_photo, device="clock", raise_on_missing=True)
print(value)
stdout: 3:23
